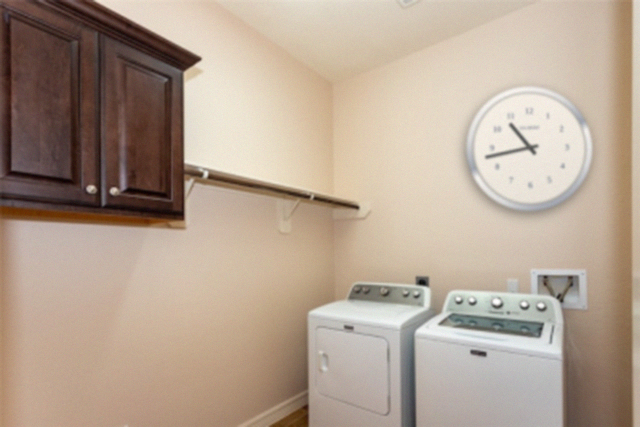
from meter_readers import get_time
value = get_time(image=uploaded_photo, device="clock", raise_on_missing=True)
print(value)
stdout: 10:43
